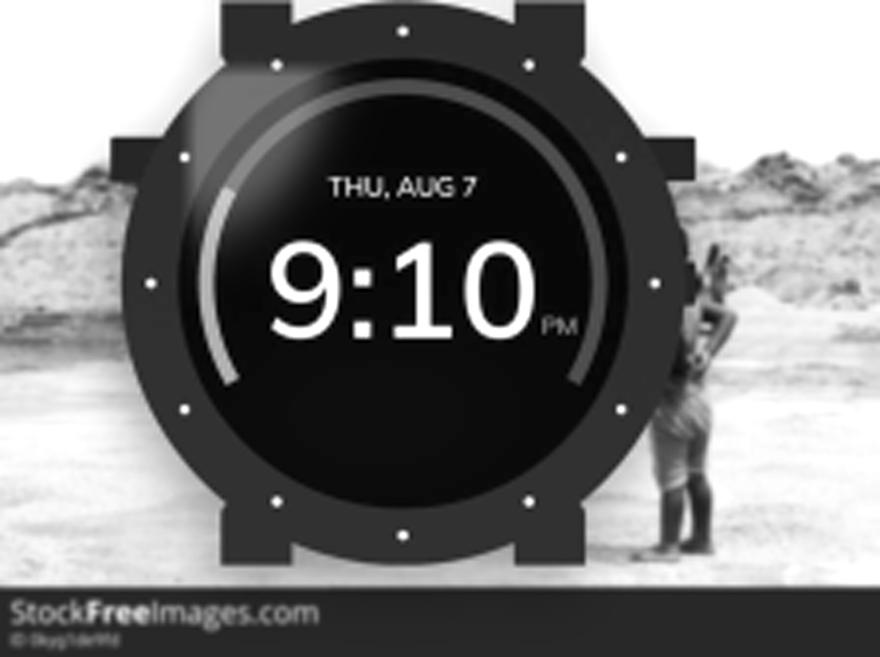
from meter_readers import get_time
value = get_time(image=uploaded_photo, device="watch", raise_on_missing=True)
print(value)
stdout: 9:10
